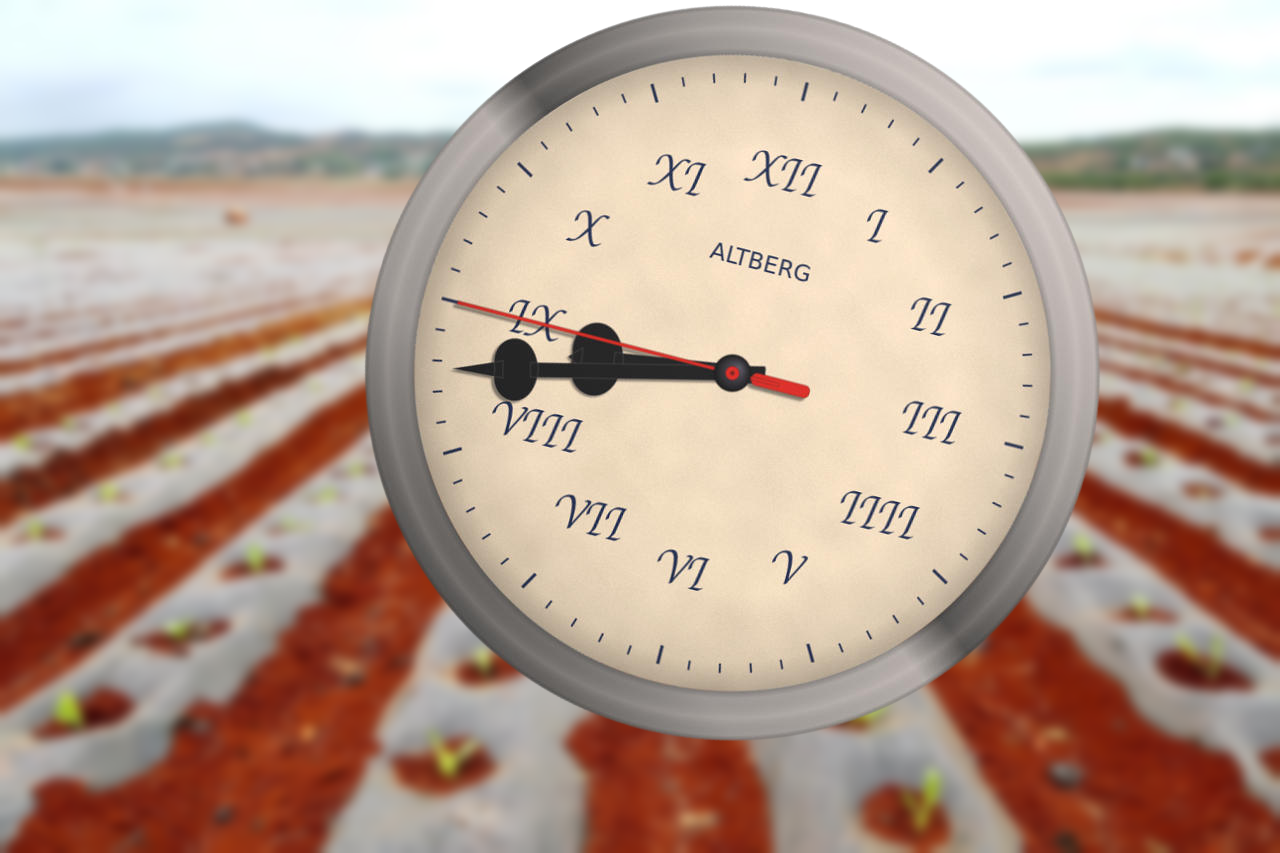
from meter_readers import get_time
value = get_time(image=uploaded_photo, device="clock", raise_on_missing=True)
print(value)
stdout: 8:42:45
